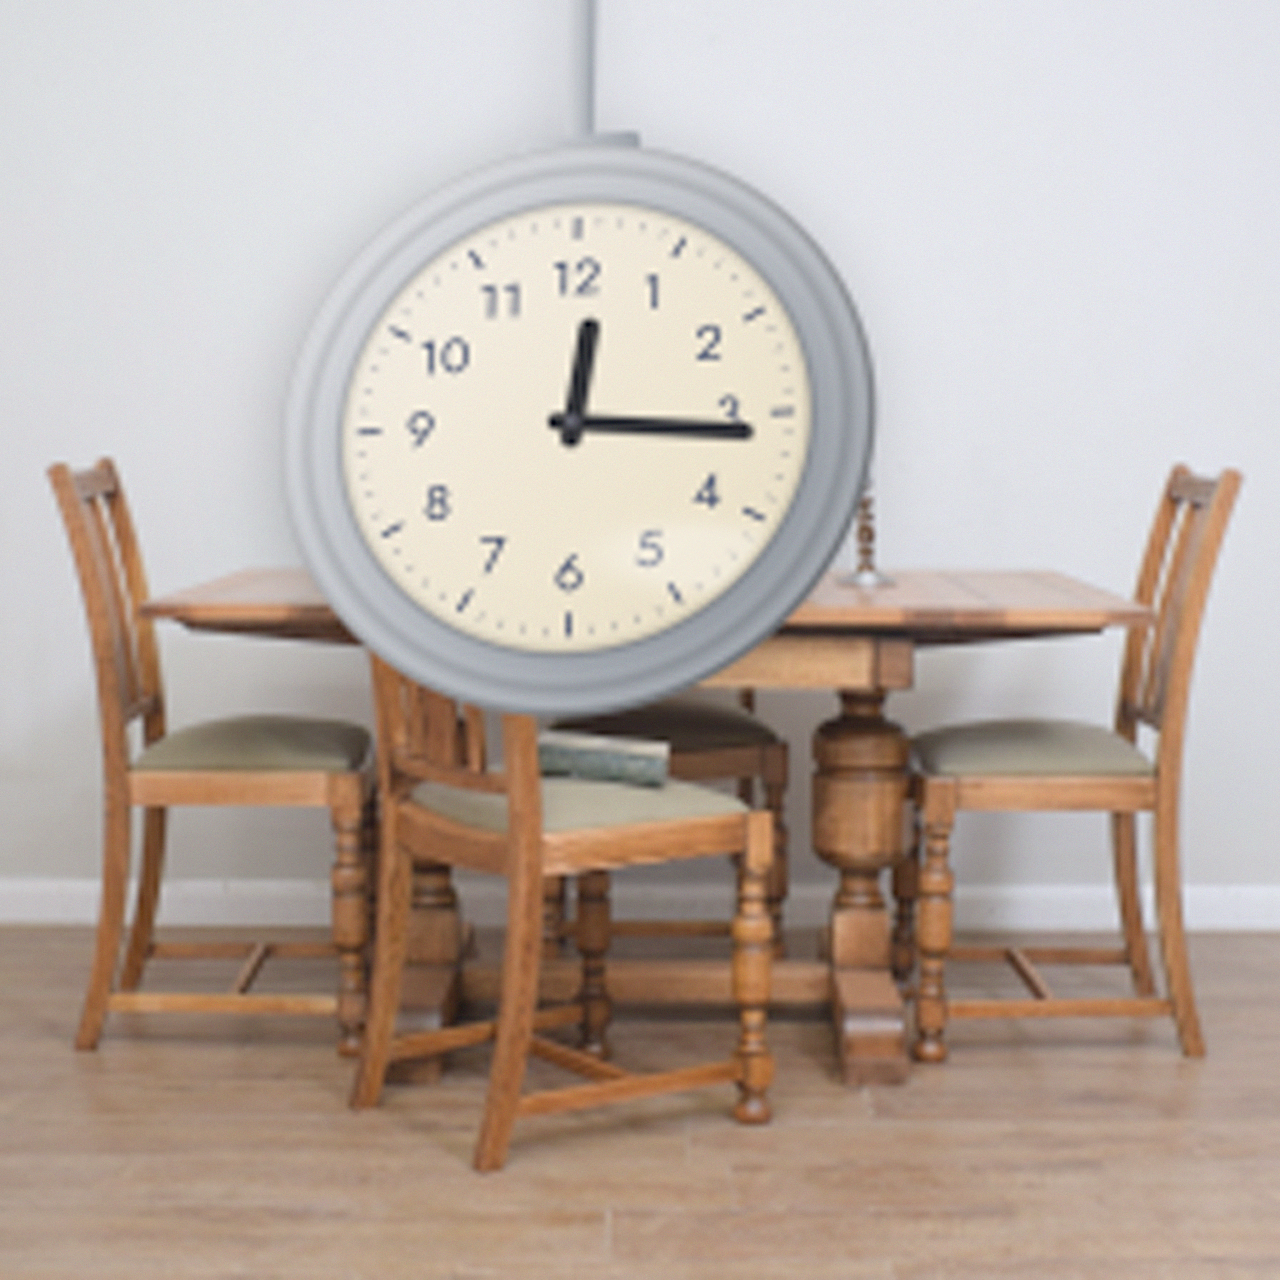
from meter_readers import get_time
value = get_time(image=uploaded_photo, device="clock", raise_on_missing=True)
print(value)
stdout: 12:16
